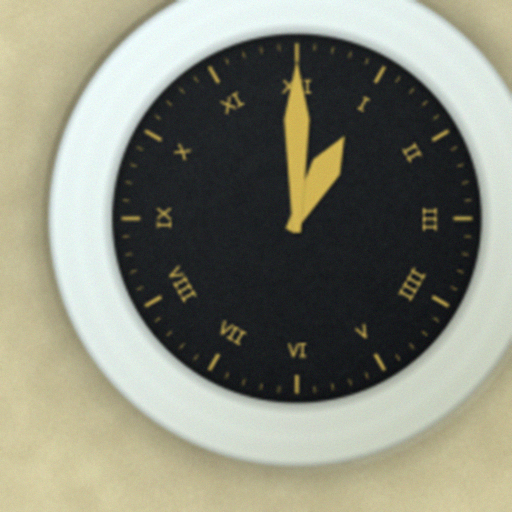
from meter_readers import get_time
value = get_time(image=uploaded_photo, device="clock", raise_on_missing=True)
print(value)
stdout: 1:00
